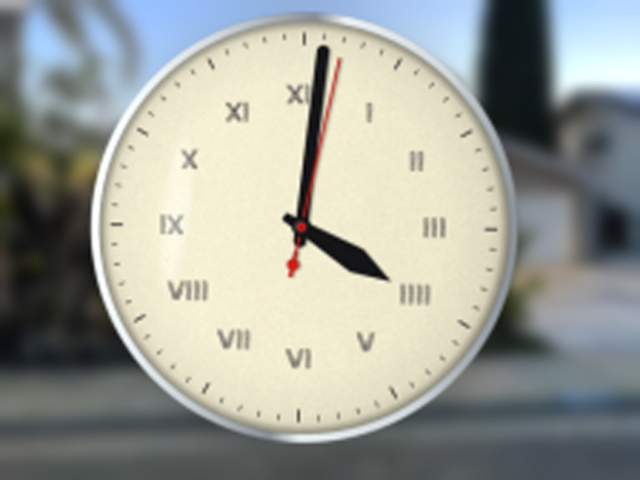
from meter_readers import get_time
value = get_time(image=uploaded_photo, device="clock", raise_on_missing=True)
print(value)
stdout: 4:01:02
